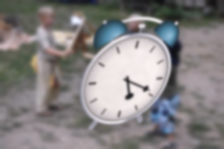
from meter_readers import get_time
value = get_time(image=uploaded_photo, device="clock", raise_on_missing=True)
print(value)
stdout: 5:19
